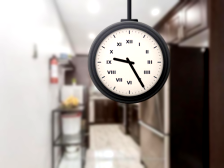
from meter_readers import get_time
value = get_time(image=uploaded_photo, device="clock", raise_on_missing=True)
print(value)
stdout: 9:25
